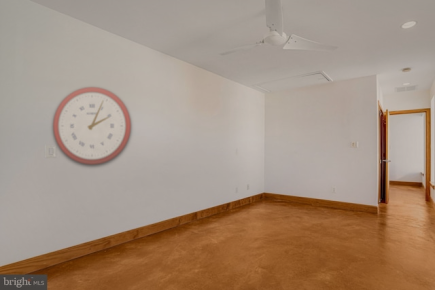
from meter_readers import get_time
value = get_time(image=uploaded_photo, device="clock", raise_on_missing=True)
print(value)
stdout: 2:04
